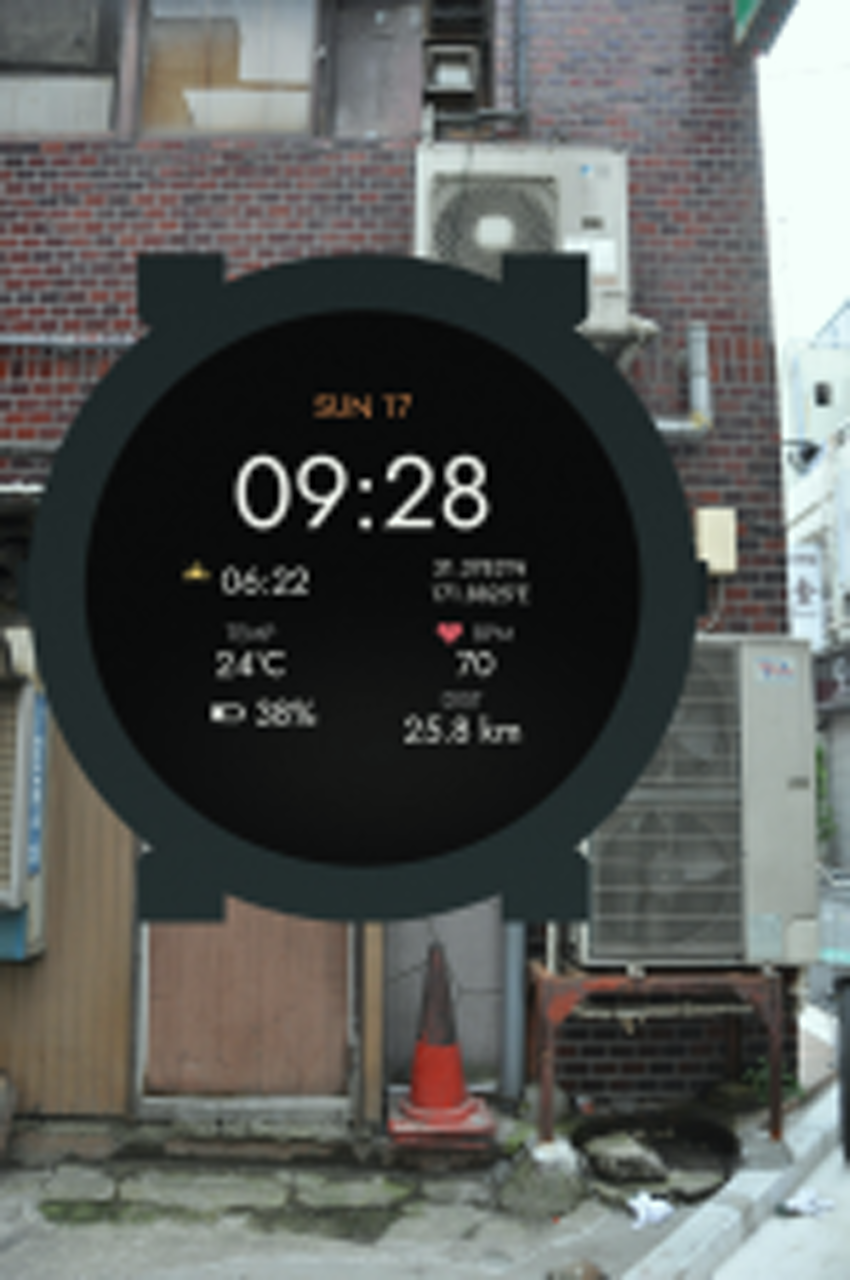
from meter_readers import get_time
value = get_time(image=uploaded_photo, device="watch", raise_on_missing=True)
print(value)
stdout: 9:28
